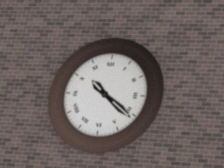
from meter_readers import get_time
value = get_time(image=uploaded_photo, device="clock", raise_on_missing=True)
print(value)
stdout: 10:21
